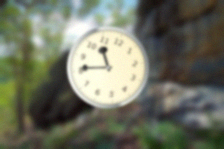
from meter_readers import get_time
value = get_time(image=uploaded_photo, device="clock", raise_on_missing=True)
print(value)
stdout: 10:41
